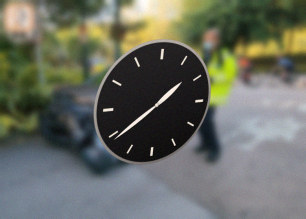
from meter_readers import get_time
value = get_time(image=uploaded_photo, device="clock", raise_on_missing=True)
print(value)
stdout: 1:39
